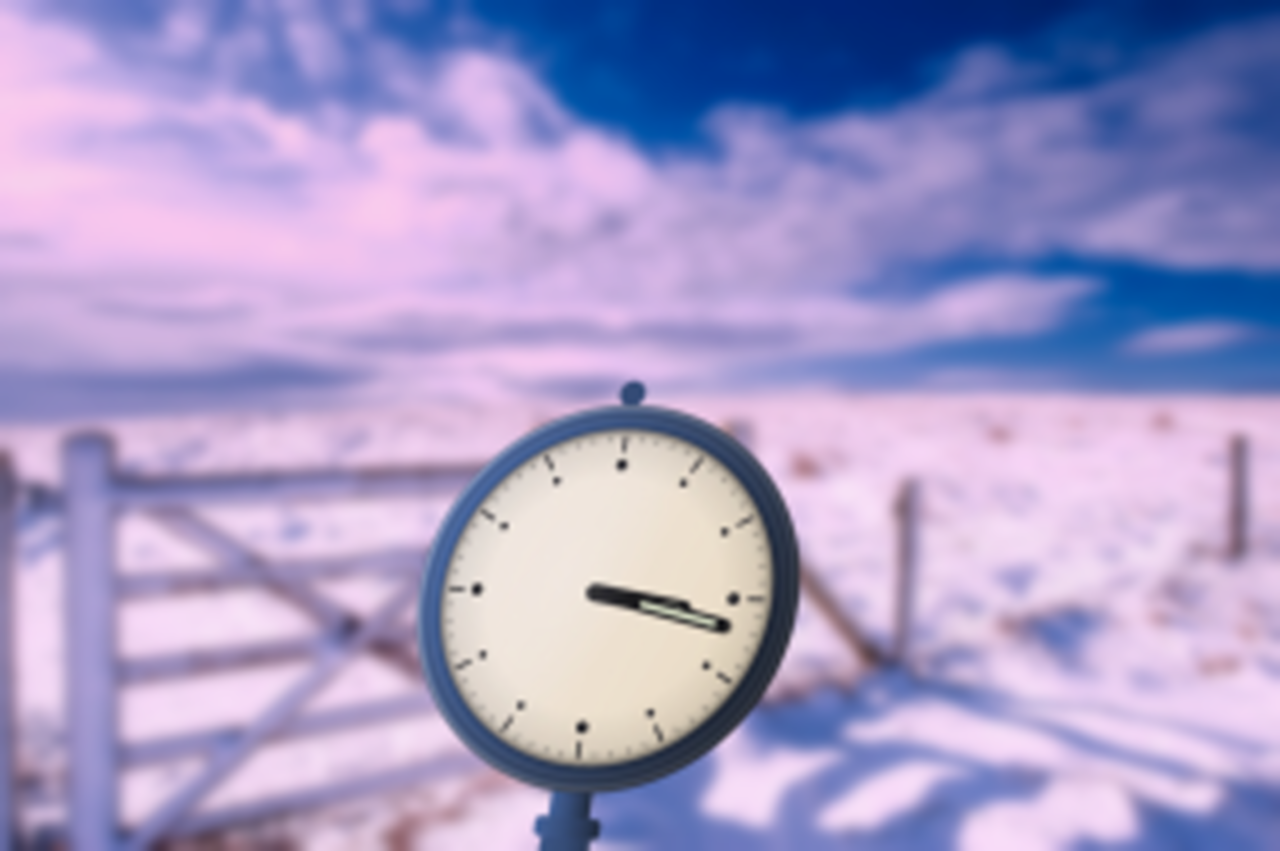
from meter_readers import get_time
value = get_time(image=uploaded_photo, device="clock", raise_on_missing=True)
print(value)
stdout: 3:17
